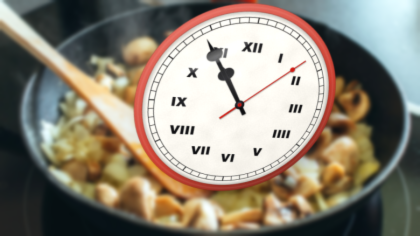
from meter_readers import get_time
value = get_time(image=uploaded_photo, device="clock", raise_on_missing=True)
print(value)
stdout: 10:54:08
